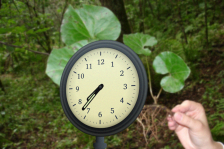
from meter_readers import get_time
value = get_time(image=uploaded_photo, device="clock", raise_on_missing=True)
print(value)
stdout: 7:37
